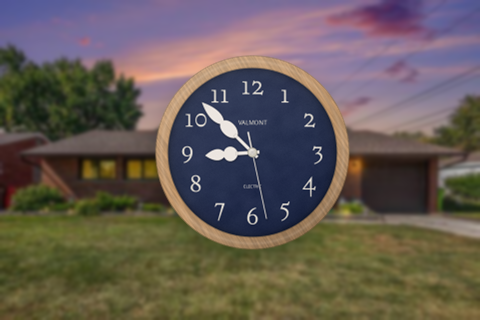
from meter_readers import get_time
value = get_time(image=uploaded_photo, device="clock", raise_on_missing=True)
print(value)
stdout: 8:52:28
